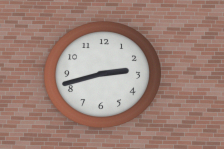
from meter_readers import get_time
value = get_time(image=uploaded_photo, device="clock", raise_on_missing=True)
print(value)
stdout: 2:42
